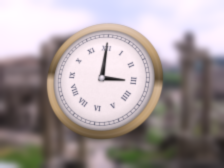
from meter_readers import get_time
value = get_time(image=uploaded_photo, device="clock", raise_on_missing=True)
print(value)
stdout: 3:00
